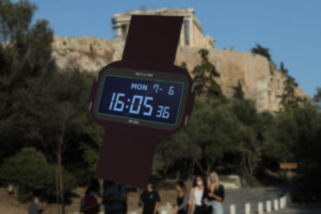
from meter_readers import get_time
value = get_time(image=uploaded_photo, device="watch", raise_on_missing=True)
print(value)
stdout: 16:05:36
